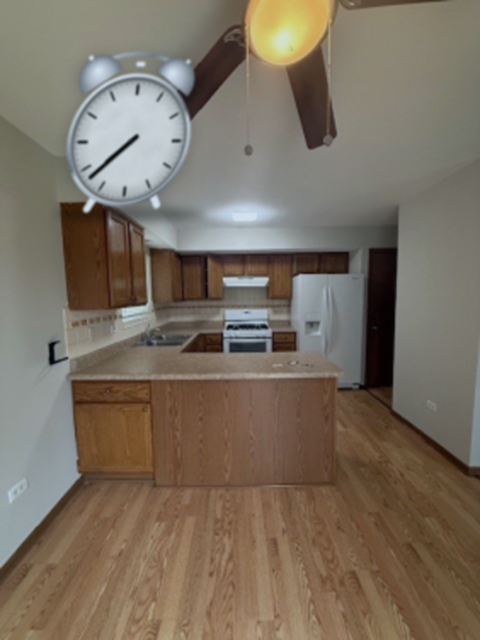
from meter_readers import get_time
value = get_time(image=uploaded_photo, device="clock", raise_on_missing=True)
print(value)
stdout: 7:38
